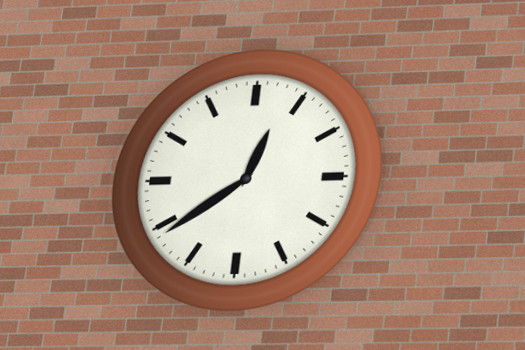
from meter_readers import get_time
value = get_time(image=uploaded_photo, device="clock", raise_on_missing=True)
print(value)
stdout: 12:39
